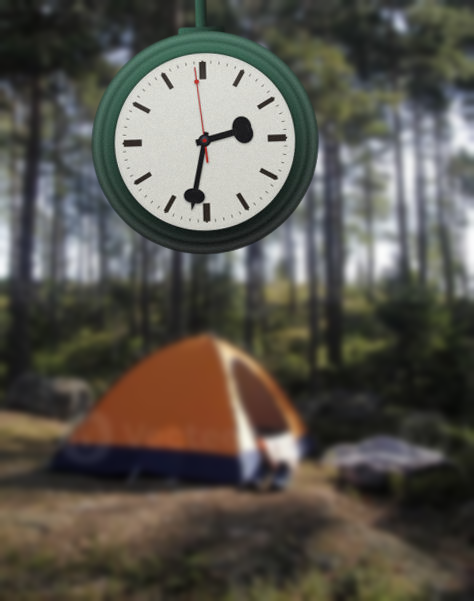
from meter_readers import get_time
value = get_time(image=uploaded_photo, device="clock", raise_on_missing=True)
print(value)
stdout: 2:31:59
